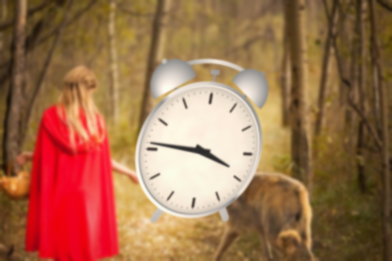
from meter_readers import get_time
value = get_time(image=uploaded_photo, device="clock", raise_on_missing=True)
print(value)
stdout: 3:46
